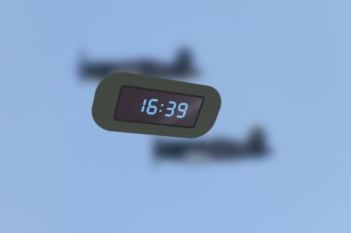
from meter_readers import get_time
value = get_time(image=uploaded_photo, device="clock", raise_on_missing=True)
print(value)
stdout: 16:39
